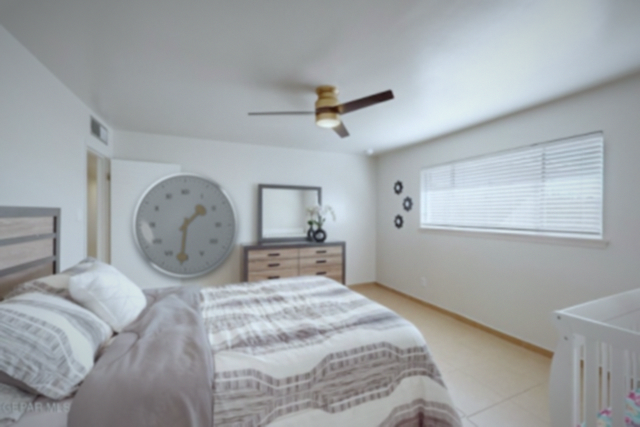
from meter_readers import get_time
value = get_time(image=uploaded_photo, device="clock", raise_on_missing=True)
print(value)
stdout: 1:31
